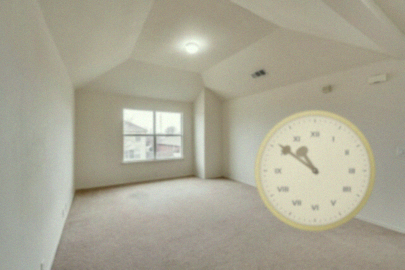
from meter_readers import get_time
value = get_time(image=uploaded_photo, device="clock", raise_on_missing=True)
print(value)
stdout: 10:51
